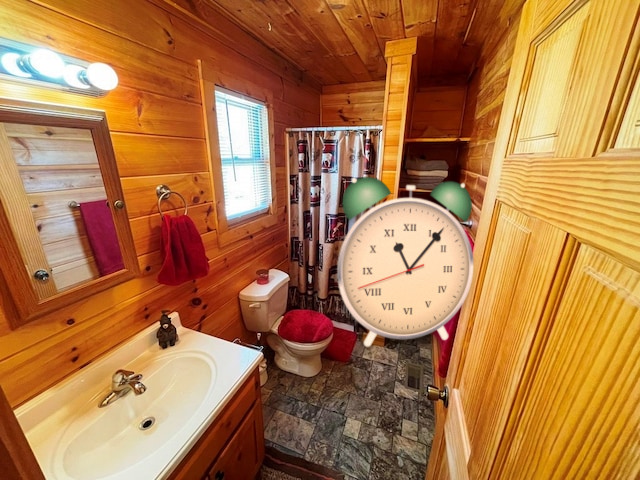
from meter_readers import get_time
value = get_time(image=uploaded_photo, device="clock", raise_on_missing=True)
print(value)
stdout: 11:06:42
